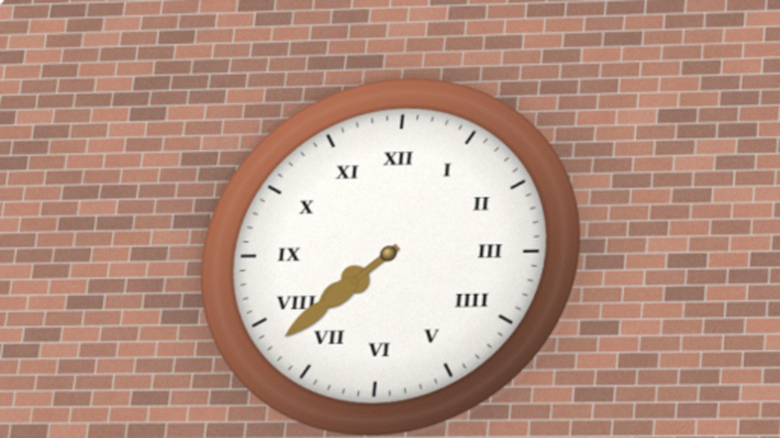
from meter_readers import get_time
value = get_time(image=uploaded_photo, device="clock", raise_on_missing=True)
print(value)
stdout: 7:38
